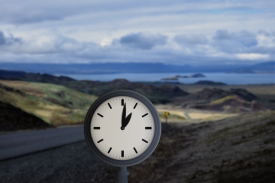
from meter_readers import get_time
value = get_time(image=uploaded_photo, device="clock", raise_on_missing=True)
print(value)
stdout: 1:01
